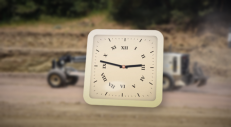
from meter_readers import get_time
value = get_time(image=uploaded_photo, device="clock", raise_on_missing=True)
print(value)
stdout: 2:47
